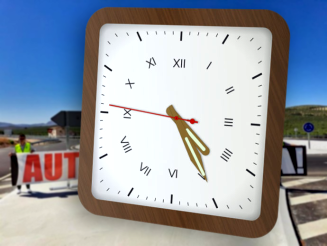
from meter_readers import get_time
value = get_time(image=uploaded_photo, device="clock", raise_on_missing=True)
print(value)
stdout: 4:24:46
